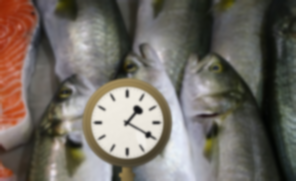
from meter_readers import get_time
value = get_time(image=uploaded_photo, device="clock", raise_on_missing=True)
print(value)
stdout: 1:20
